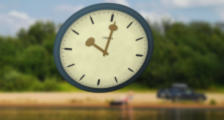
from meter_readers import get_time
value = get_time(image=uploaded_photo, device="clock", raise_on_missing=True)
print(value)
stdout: 10:01
